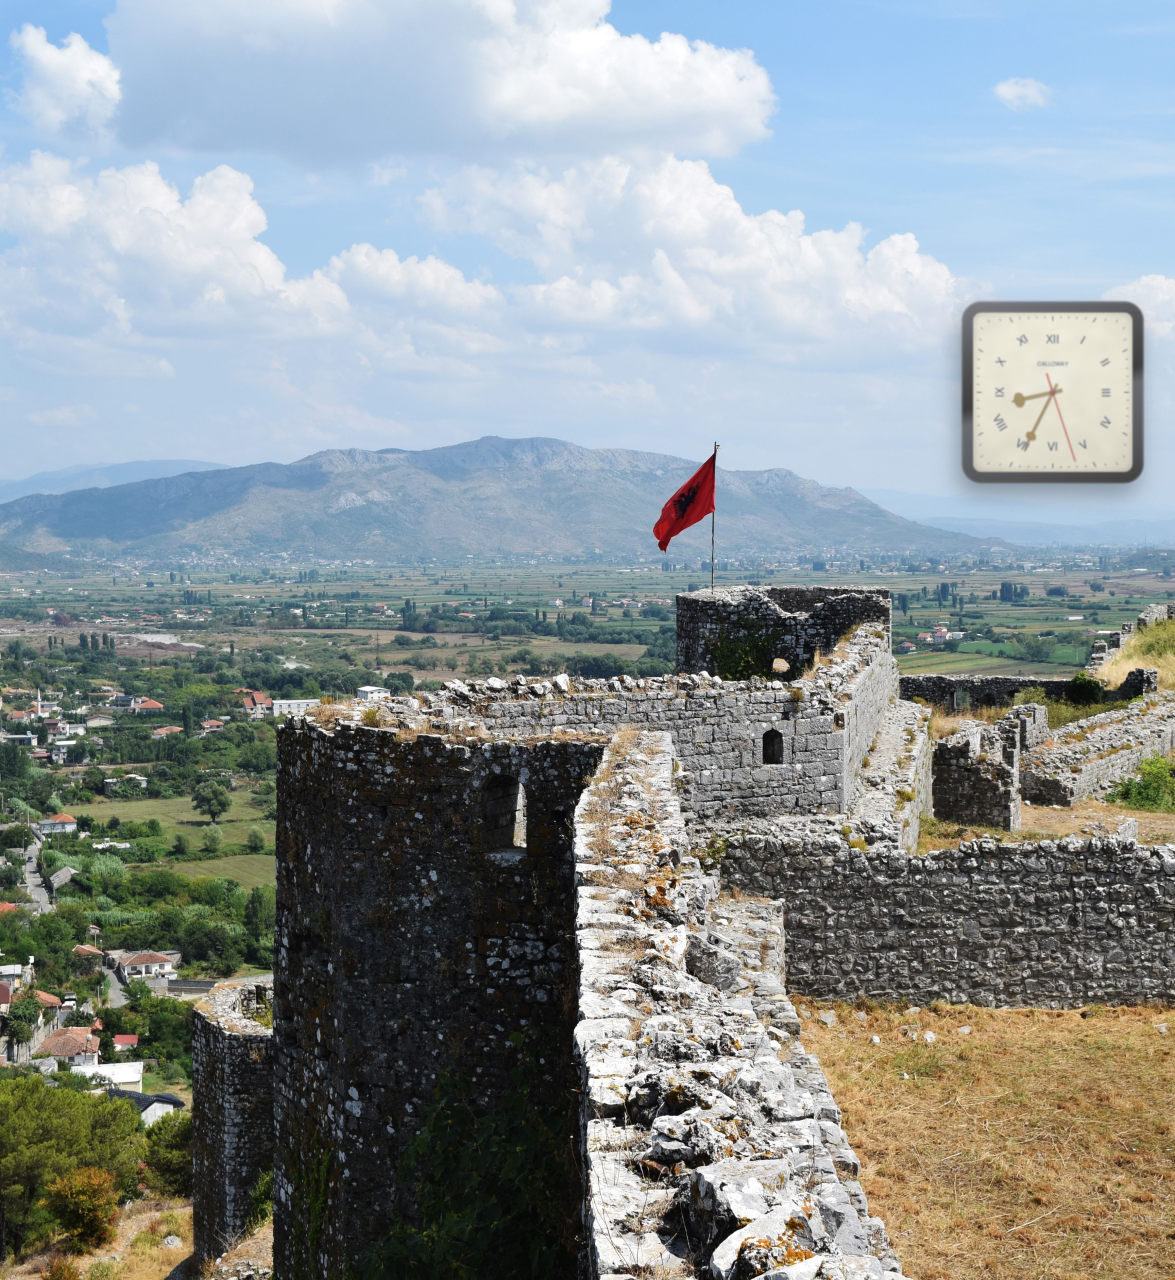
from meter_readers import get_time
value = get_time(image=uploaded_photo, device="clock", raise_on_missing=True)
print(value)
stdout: 8:34:27
